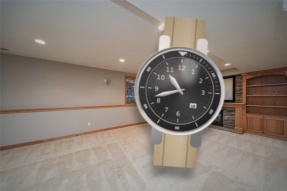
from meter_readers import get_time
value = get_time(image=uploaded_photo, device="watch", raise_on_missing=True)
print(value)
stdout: 10:42
